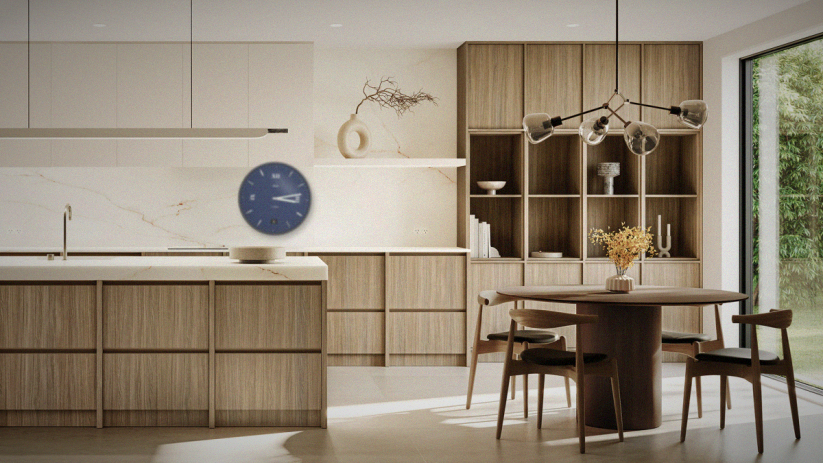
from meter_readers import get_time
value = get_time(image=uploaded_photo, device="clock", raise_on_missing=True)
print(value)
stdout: 3:13
